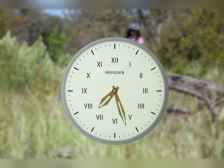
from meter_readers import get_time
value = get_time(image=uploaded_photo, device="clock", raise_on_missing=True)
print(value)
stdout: 7:27
